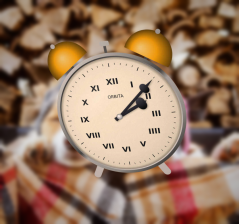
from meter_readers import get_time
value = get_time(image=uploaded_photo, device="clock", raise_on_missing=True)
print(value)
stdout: 2:08
